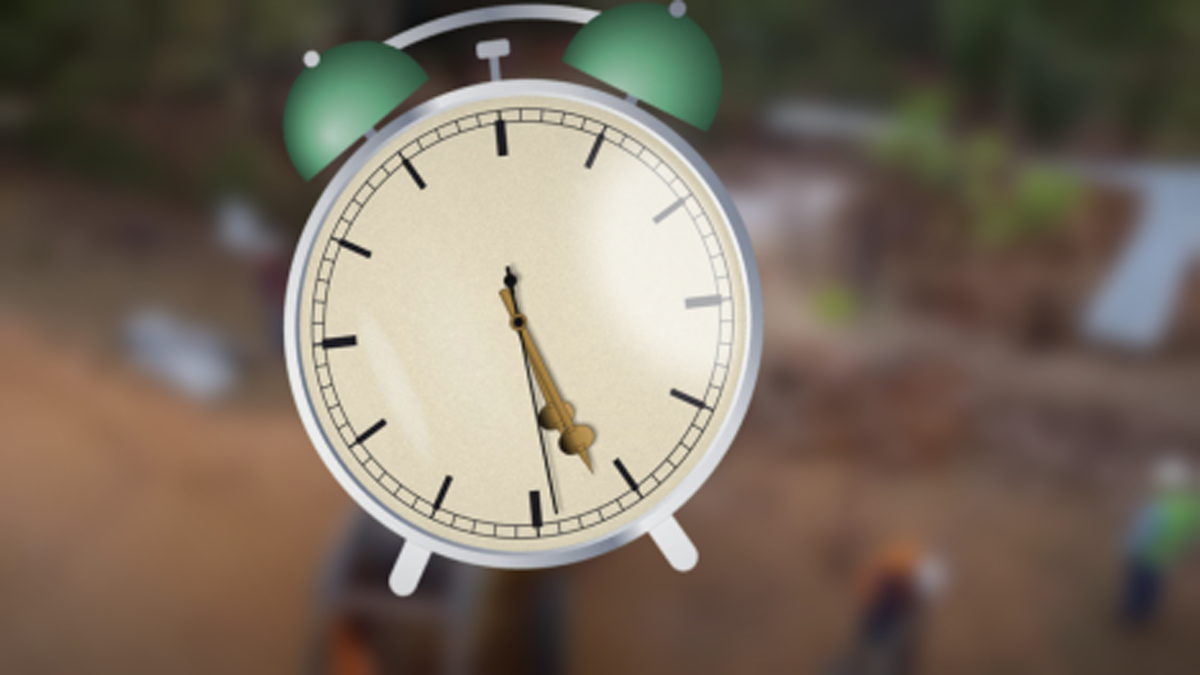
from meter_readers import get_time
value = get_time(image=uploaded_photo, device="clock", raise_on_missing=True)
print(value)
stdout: 5:26:29
